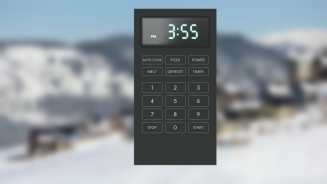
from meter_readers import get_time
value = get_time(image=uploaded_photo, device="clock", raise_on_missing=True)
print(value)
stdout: 3:55
